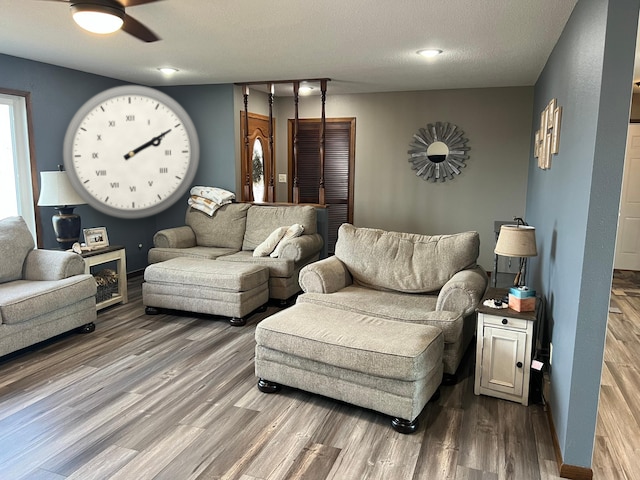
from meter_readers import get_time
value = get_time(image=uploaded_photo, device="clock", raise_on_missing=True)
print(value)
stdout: 2:10
